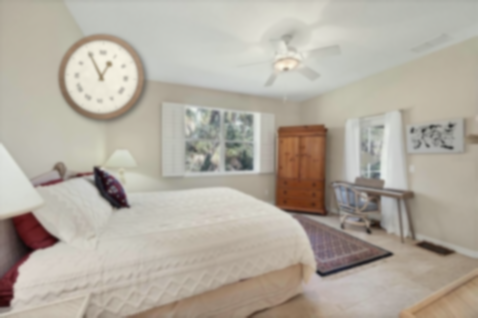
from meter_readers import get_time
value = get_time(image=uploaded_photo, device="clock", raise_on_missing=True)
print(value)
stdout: 12:55
